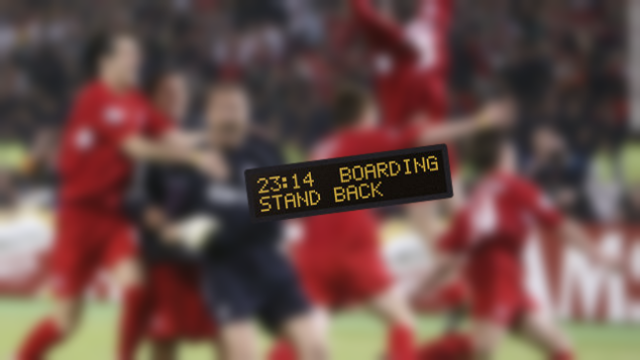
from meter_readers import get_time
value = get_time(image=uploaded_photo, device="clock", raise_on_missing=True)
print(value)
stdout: 23:14
